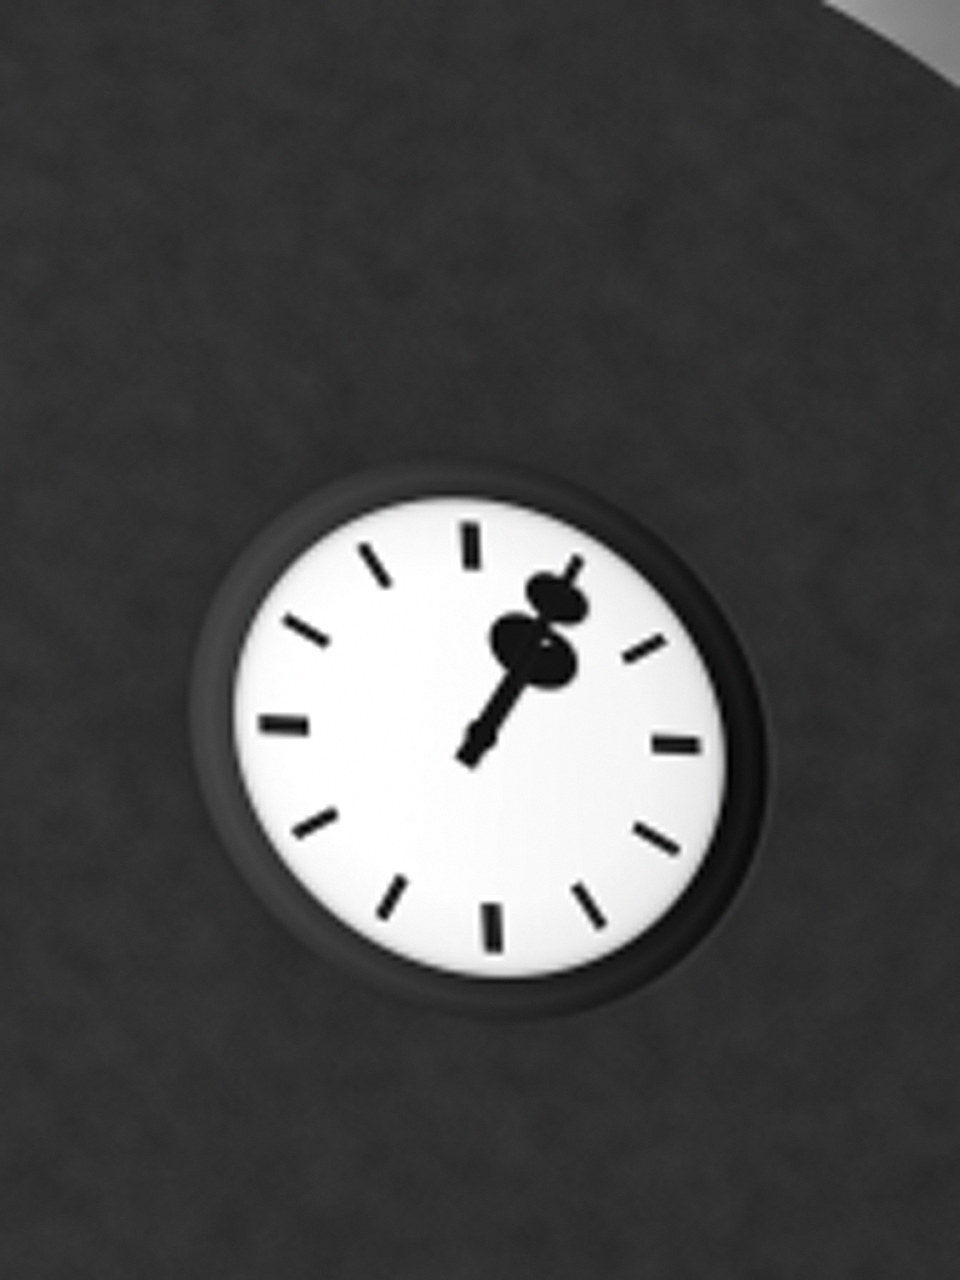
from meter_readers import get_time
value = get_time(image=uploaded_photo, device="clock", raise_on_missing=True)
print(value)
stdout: 1:05
